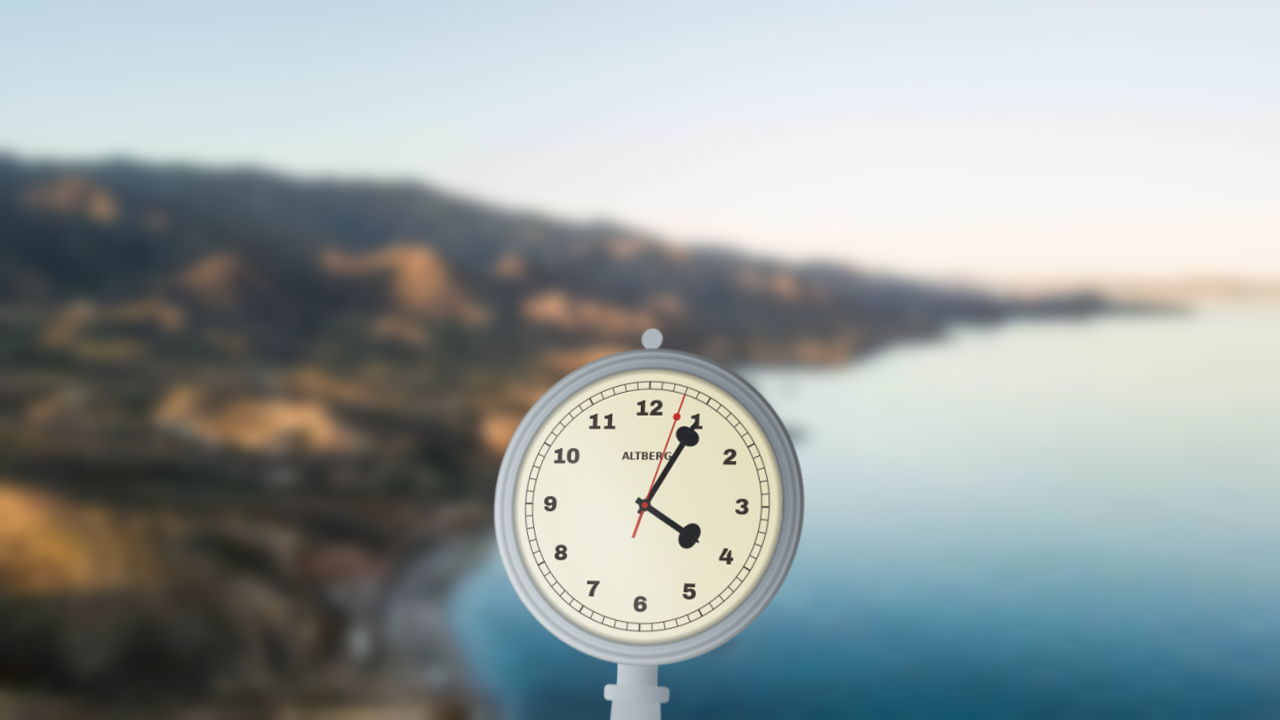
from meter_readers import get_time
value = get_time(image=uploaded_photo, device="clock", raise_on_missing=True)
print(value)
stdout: 4:05:03
